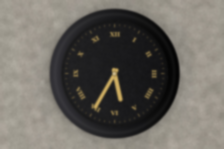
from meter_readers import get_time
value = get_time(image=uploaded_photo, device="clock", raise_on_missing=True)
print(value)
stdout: 5:35
